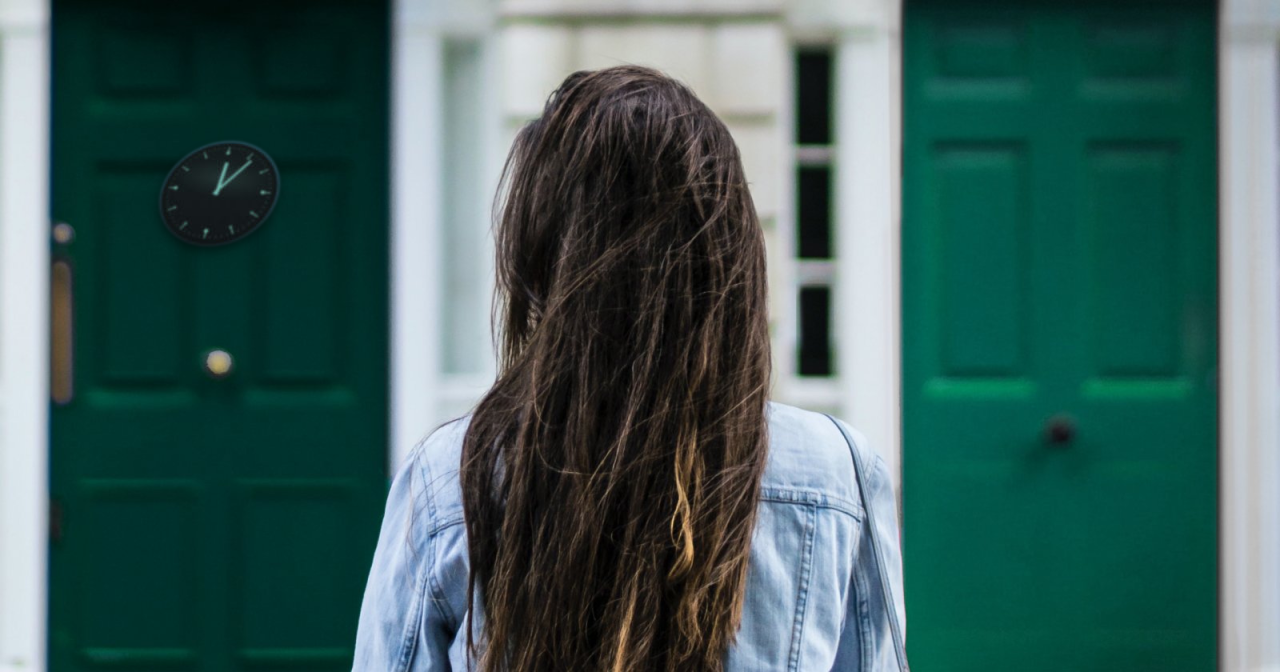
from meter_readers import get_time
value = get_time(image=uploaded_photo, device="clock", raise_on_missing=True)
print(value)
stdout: 12:06
